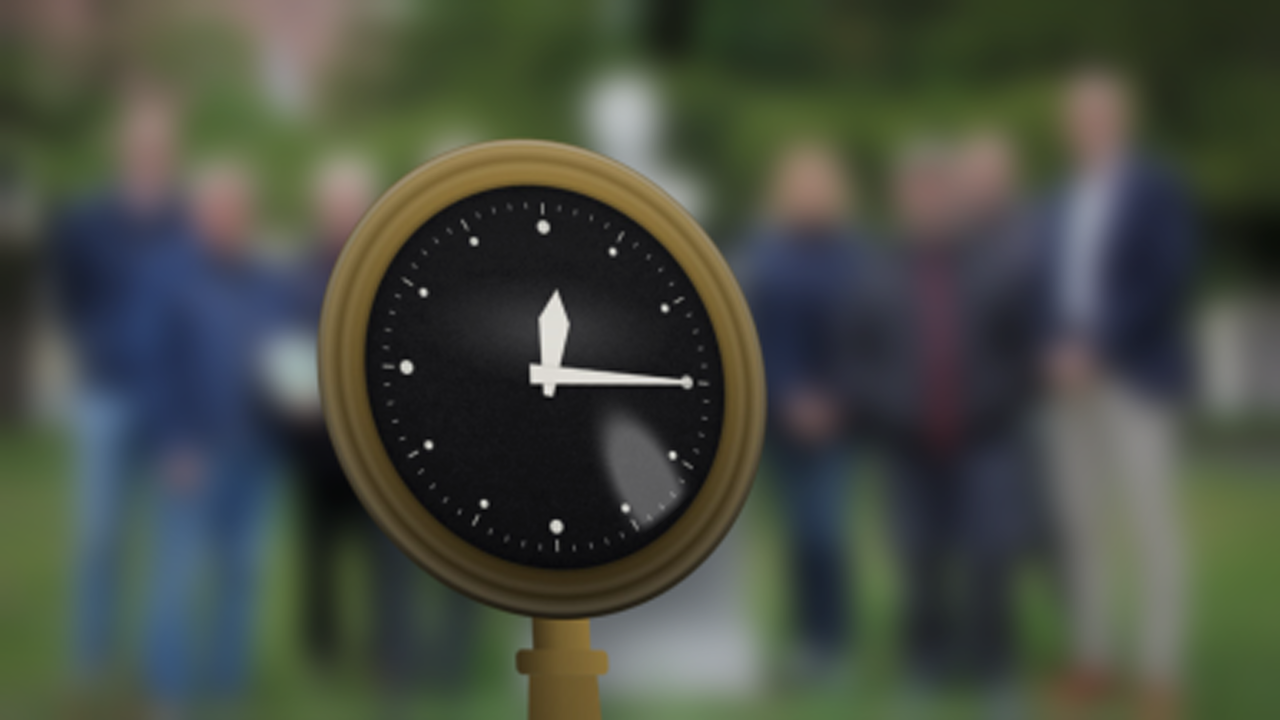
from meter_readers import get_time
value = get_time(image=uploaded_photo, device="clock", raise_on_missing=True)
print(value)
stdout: 12:15
